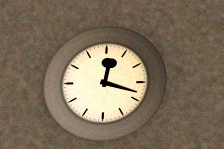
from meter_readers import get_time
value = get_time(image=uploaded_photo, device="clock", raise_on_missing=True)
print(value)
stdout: 12:18
